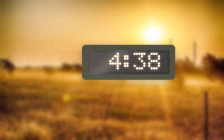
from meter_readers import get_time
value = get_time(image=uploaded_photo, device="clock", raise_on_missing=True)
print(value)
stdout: 4:38
